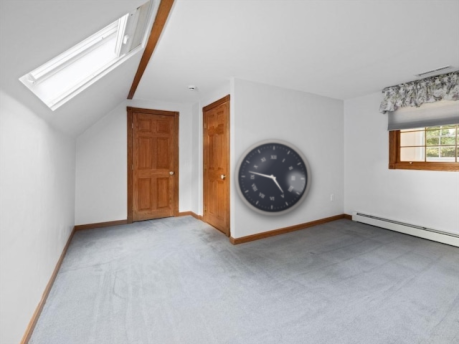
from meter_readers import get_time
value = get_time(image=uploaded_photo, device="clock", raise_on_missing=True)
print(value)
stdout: 4:47
